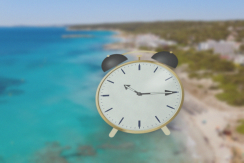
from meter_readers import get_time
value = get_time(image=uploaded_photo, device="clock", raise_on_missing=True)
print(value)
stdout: 10:15
